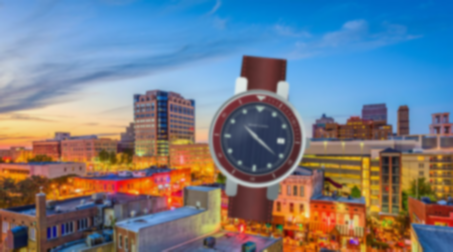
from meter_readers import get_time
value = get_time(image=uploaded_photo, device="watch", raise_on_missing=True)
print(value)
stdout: 10:21
